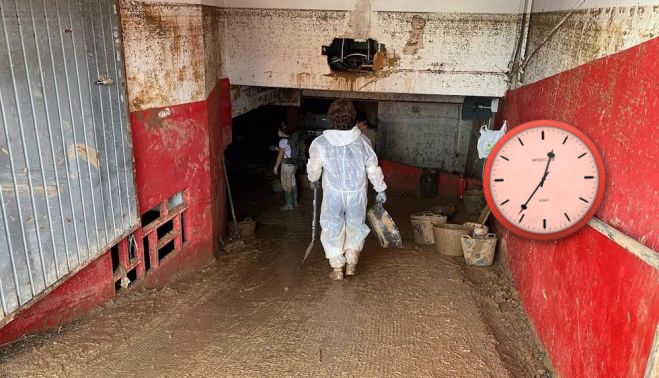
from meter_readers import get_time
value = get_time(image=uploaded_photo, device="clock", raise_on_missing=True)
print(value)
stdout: 12:36
